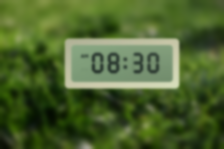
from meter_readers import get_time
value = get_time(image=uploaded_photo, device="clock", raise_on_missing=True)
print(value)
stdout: 8:30
